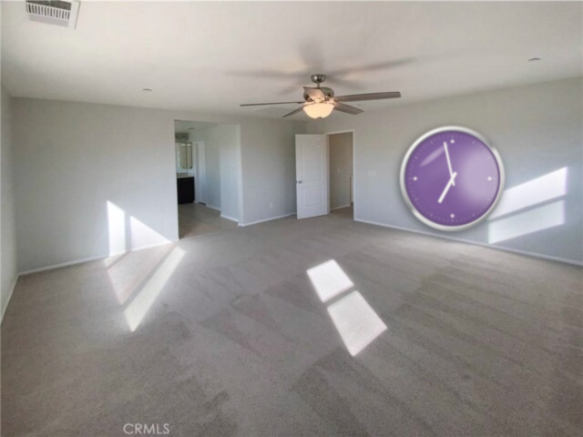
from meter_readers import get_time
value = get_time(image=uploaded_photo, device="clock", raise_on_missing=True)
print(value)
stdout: 6:58
